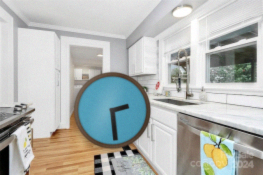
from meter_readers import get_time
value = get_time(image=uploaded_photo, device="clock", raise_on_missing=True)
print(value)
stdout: 2:29
